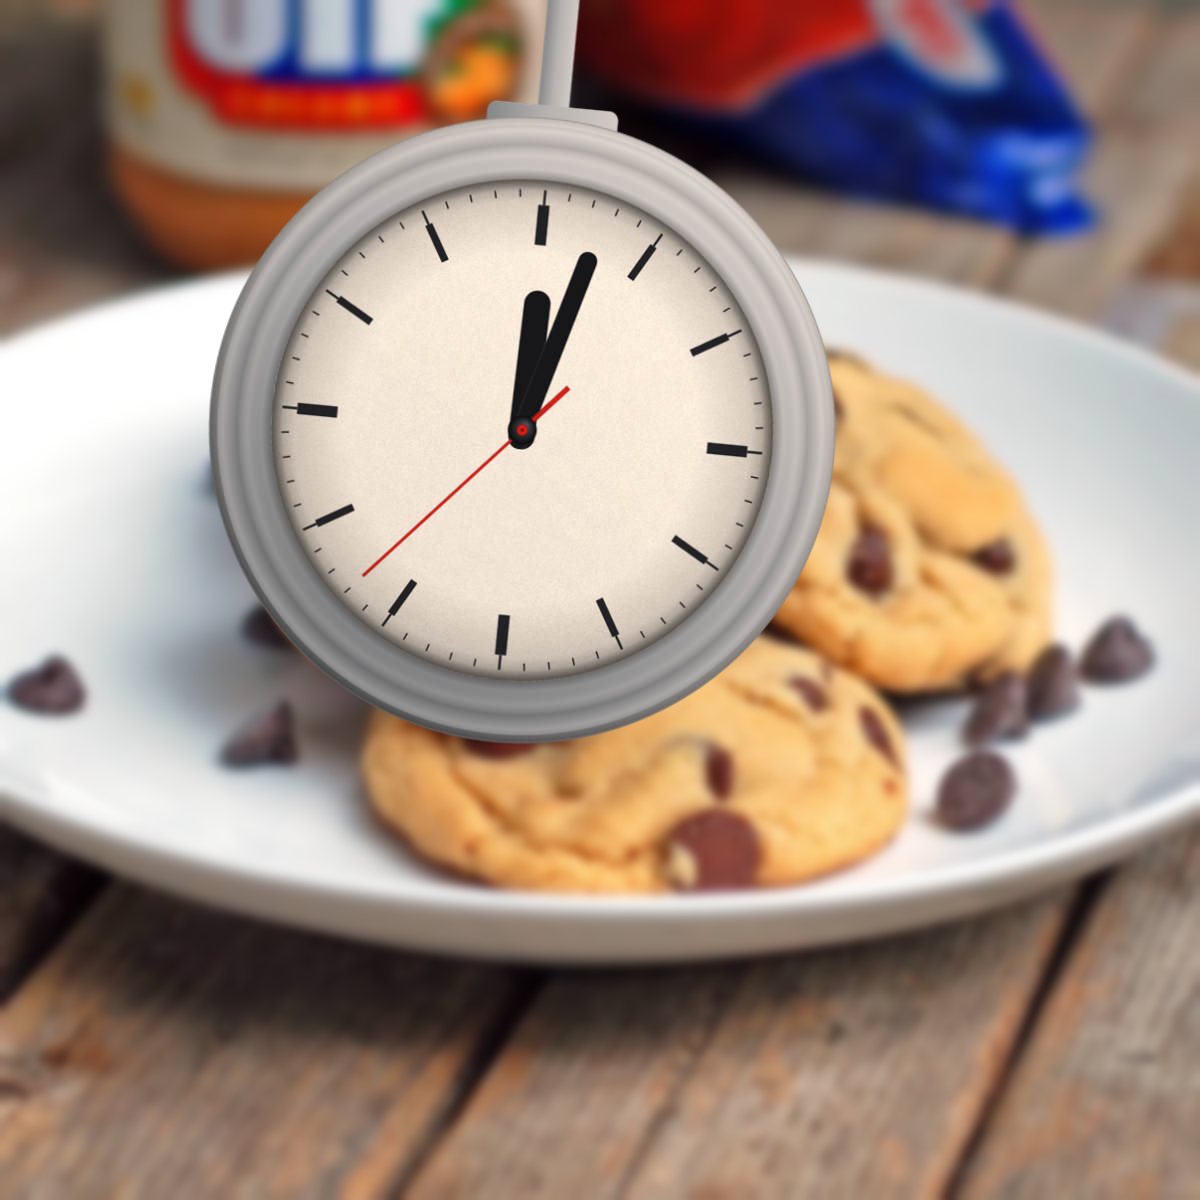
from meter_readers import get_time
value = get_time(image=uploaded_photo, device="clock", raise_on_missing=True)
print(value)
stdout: 12:02:37
